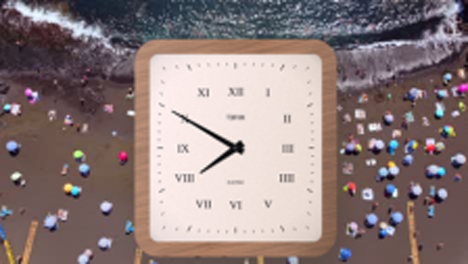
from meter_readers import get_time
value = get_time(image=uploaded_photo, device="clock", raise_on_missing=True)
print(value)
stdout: 7:50
